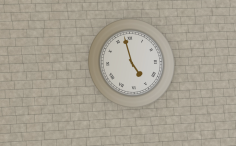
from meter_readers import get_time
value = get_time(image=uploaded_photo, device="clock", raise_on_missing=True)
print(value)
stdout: 4:58
